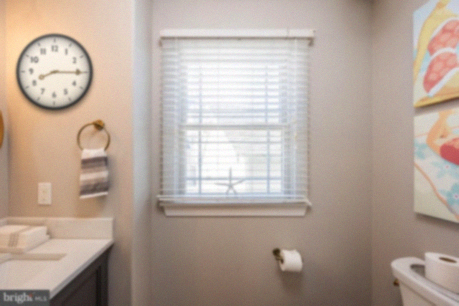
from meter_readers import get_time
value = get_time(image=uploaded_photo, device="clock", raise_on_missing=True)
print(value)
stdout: 8:15
